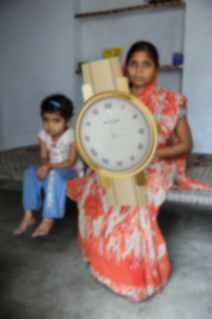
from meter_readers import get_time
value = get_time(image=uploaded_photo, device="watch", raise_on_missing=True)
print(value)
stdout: 2:58
